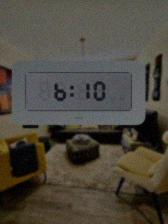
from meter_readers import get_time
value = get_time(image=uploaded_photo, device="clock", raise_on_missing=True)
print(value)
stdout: 6:10
